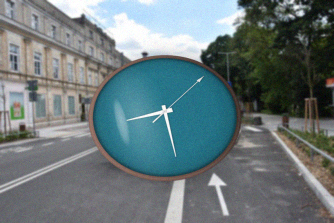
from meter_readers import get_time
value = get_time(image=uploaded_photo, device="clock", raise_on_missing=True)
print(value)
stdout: 8:28:07
